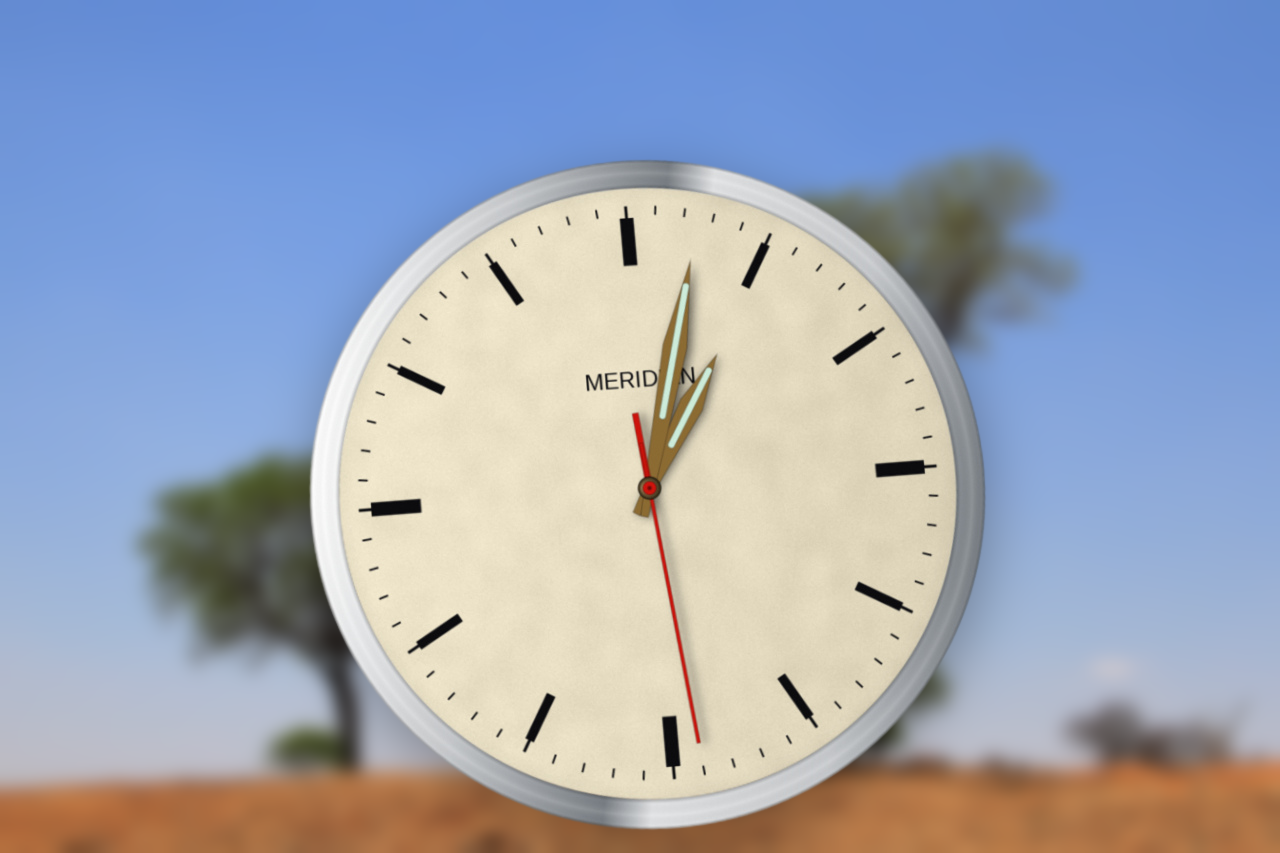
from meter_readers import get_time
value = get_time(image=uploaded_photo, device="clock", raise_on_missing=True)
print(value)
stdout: 1:02:29
